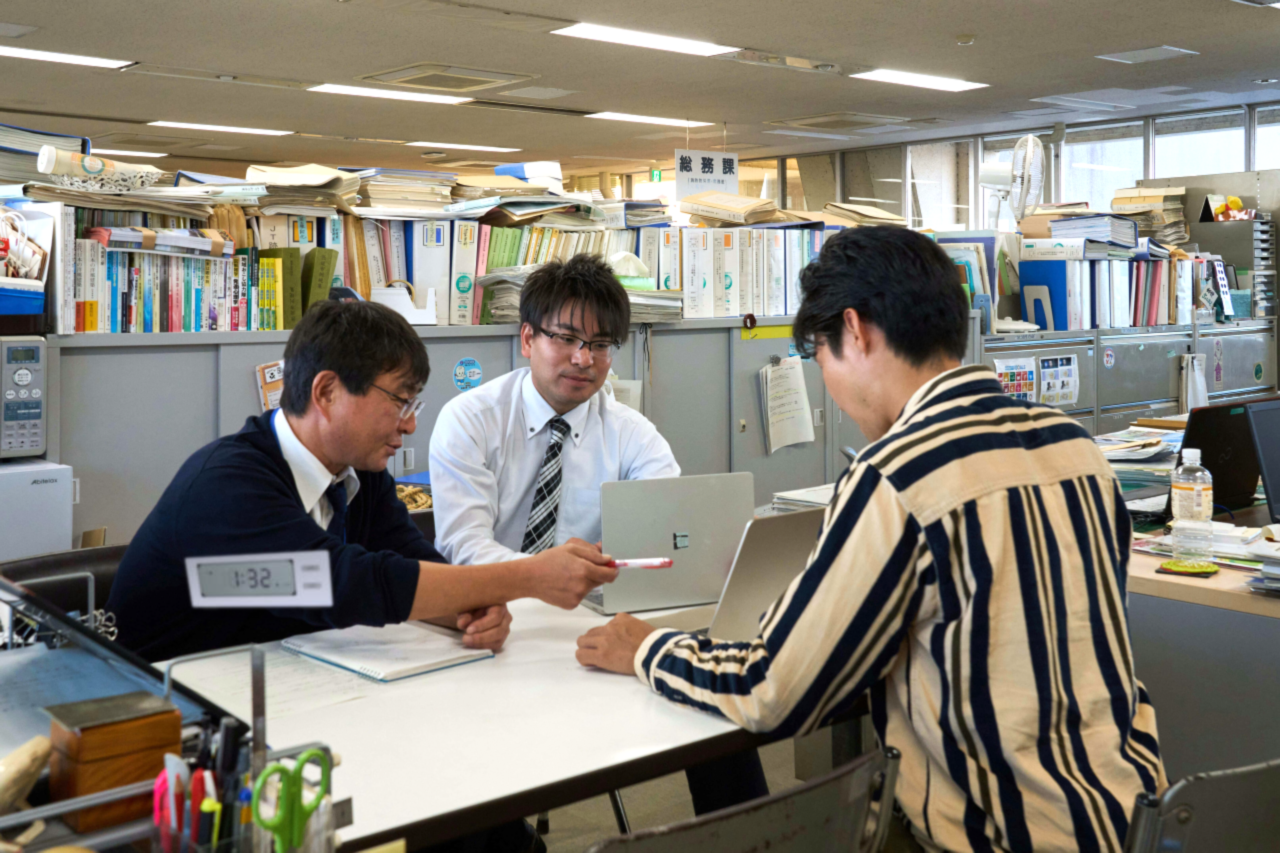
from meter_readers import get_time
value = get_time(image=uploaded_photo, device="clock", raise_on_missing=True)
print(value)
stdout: 1:32
